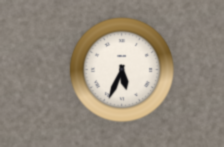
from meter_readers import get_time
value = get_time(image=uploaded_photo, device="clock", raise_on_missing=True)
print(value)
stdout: 5:34
